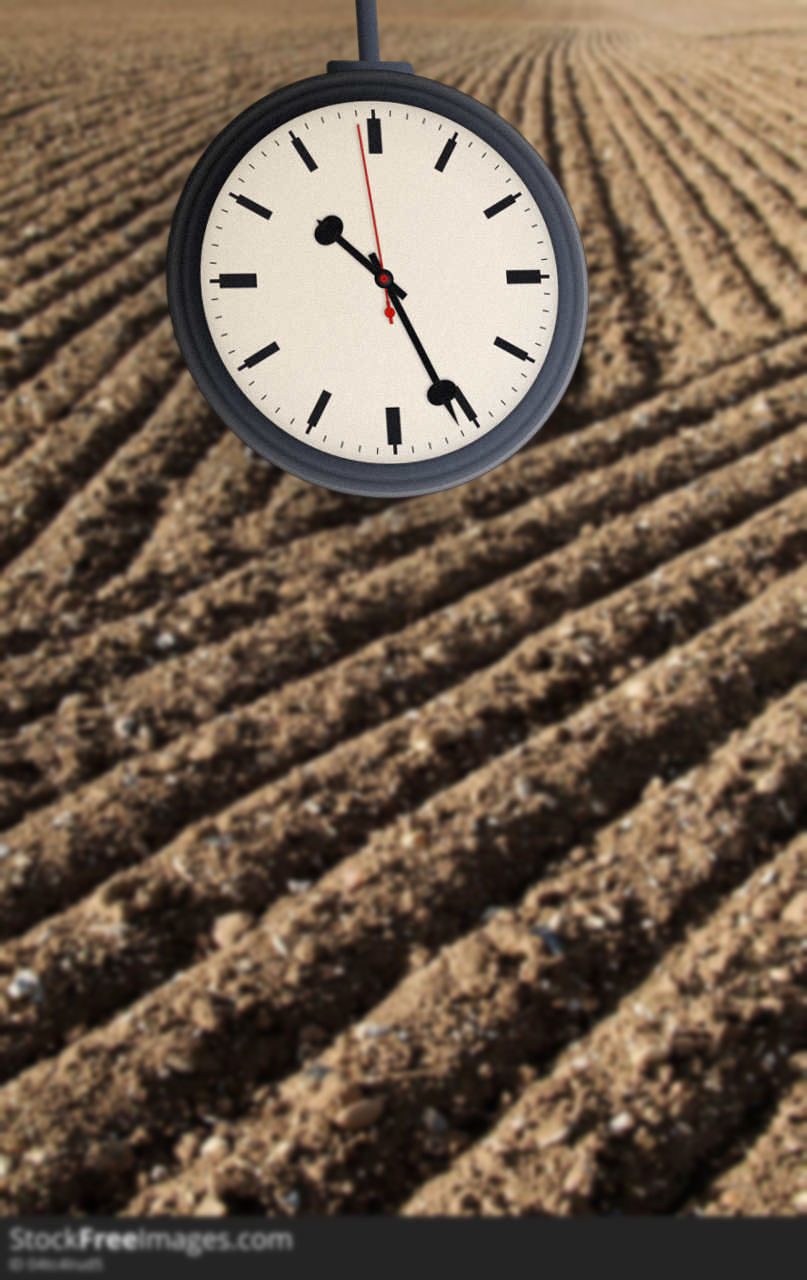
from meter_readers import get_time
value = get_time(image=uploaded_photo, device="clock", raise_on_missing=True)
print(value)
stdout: 10:25:59
